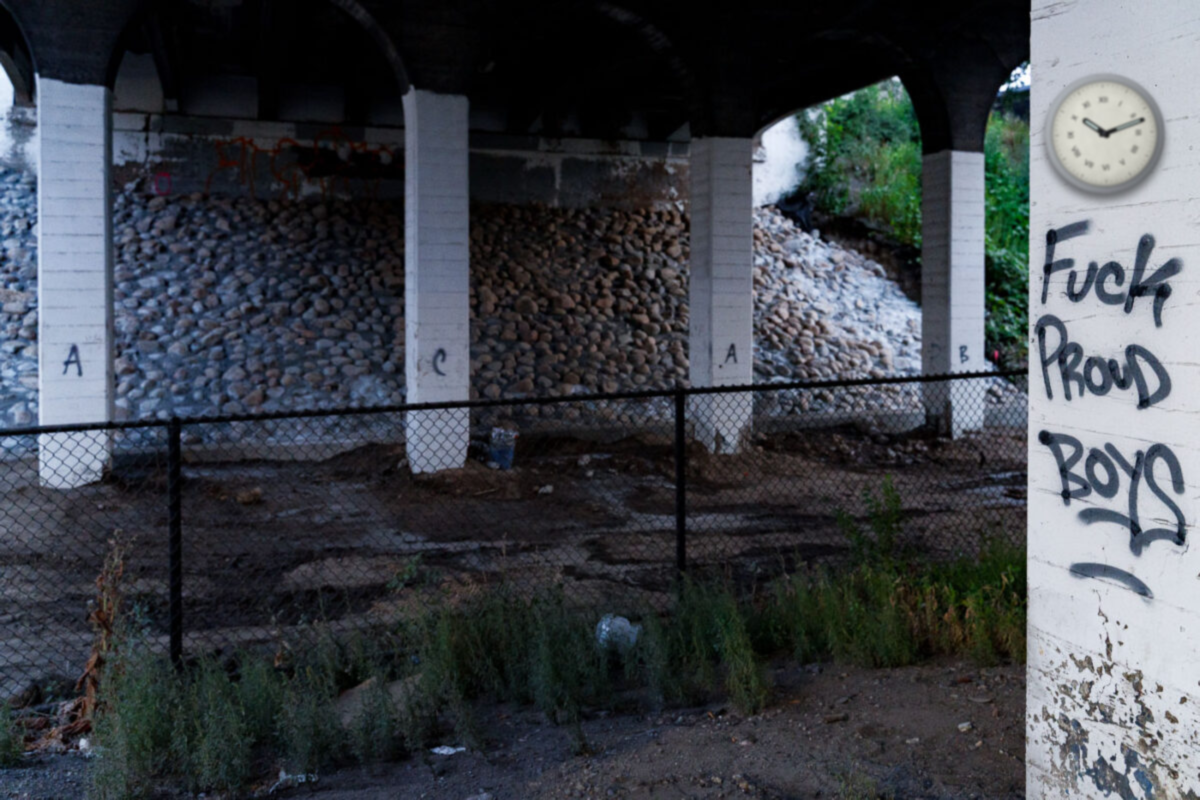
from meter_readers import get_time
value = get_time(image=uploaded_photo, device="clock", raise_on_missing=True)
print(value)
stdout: 10:12
